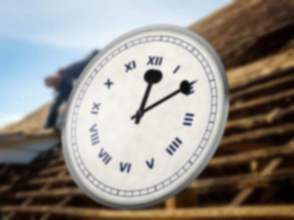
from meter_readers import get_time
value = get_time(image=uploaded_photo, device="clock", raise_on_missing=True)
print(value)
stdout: 12:09
